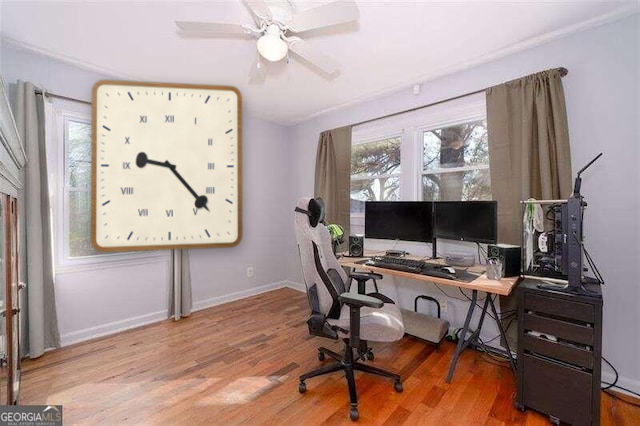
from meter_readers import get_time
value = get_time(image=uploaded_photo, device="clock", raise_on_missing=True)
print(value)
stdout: 9:23
